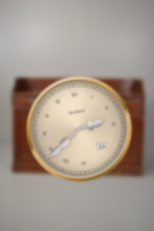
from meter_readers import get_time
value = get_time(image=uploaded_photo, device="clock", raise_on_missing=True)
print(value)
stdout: 2:39
